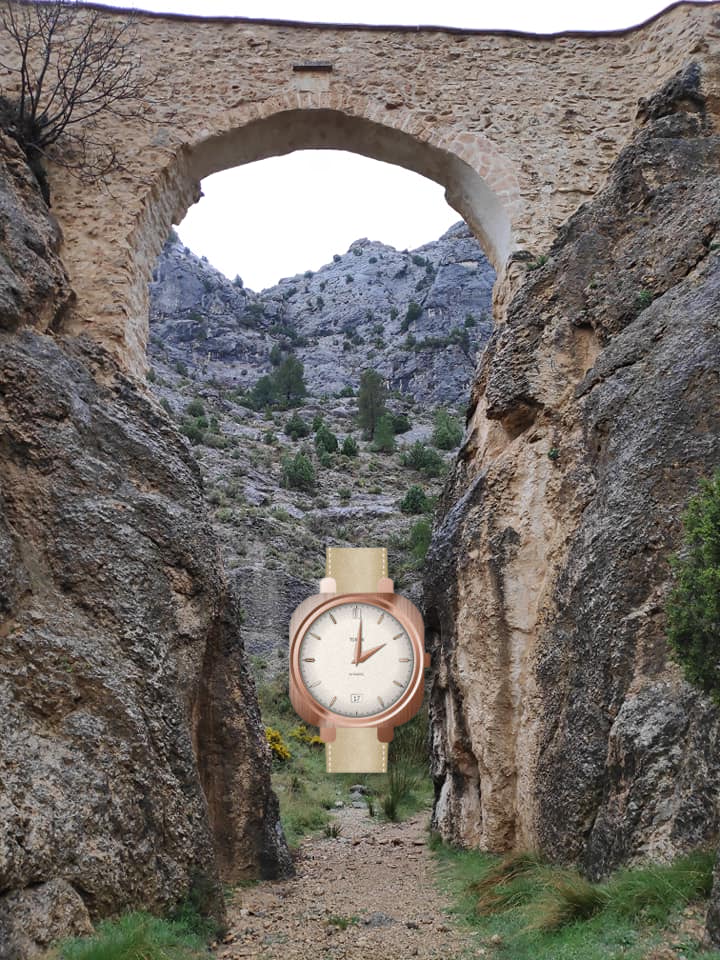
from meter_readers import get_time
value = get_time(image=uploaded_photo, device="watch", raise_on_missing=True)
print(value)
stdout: 2:01
